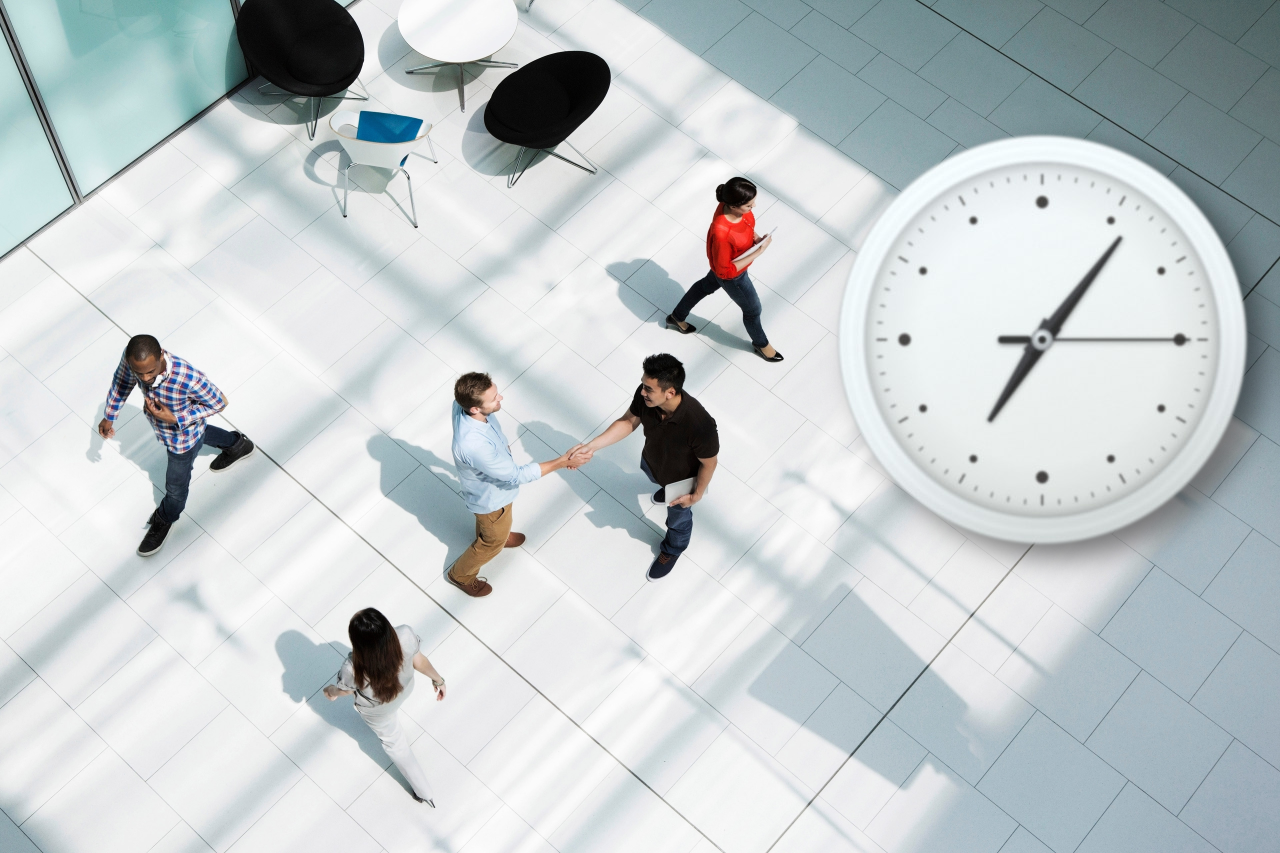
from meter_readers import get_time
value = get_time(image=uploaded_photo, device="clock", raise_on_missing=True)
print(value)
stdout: 7:06:15
